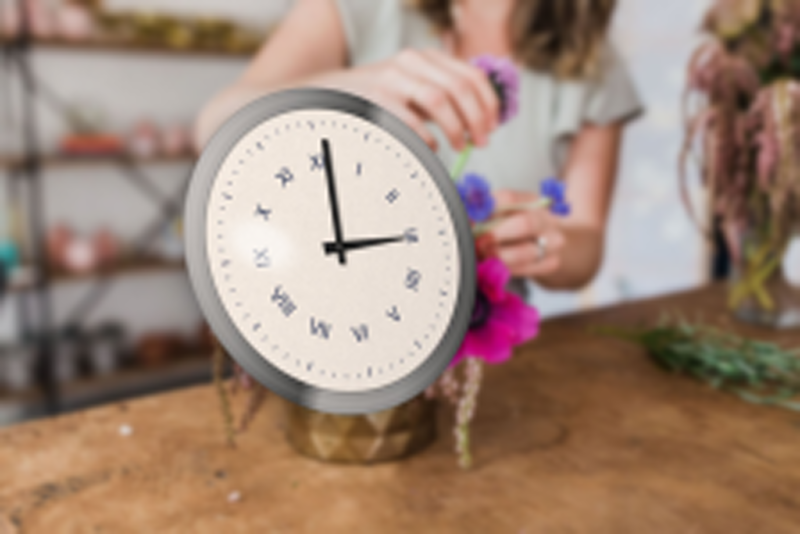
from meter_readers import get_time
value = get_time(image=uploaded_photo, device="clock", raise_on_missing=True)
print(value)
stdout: 3:01
